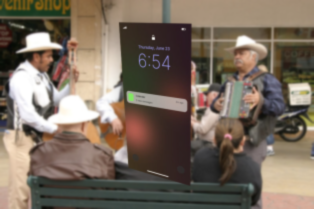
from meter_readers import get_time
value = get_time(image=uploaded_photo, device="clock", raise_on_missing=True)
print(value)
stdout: 6:54
